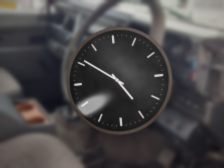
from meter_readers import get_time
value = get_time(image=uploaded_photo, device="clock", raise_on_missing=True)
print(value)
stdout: 4:51
